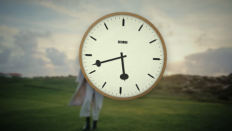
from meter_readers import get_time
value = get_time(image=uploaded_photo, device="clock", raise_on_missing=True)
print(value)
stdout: 5:42
